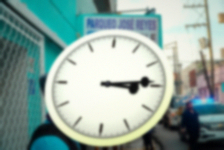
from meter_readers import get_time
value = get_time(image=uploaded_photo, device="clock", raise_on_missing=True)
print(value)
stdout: 3:14
